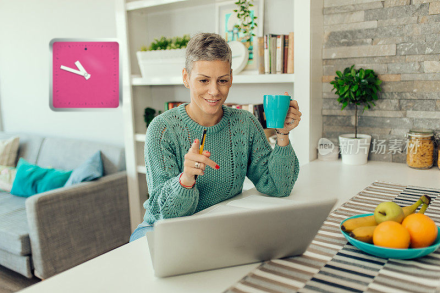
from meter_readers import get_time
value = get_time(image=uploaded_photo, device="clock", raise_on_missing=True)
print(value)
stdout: 10:48
